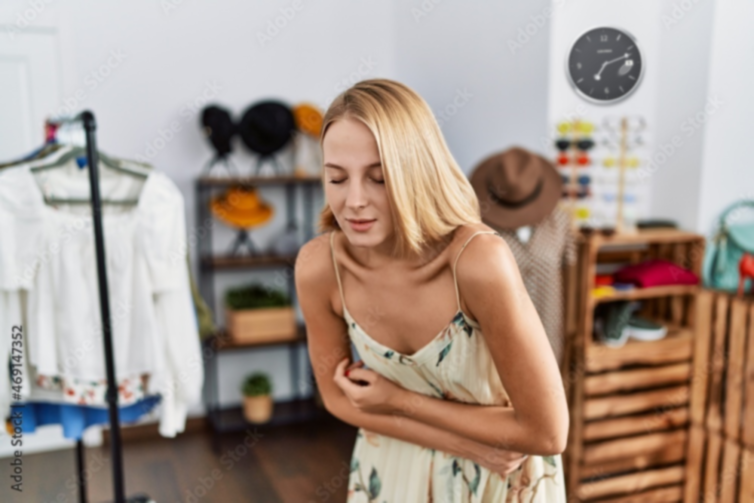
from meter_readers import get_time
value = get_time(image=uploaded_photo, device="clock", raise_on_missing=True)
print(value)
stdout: 7:12
